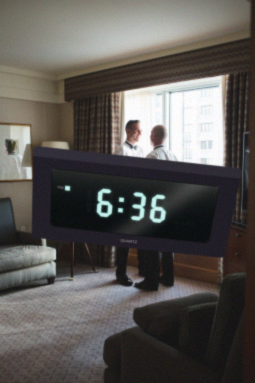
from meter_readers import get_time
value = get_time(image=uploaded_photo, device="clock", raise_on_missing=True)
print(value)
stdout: 6:36
